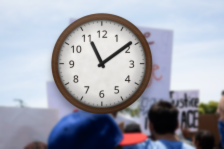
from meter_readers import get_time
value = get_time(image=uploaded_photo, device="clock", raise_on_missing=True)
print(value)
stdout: 11:09
